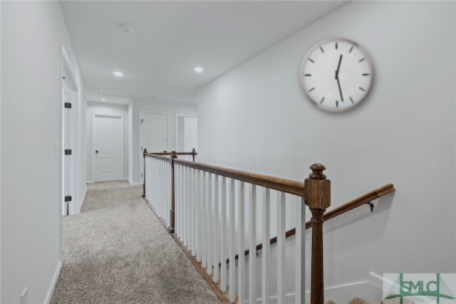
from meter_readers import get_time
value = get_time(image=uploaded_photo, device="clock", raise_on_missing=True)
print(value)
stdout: 12:28
